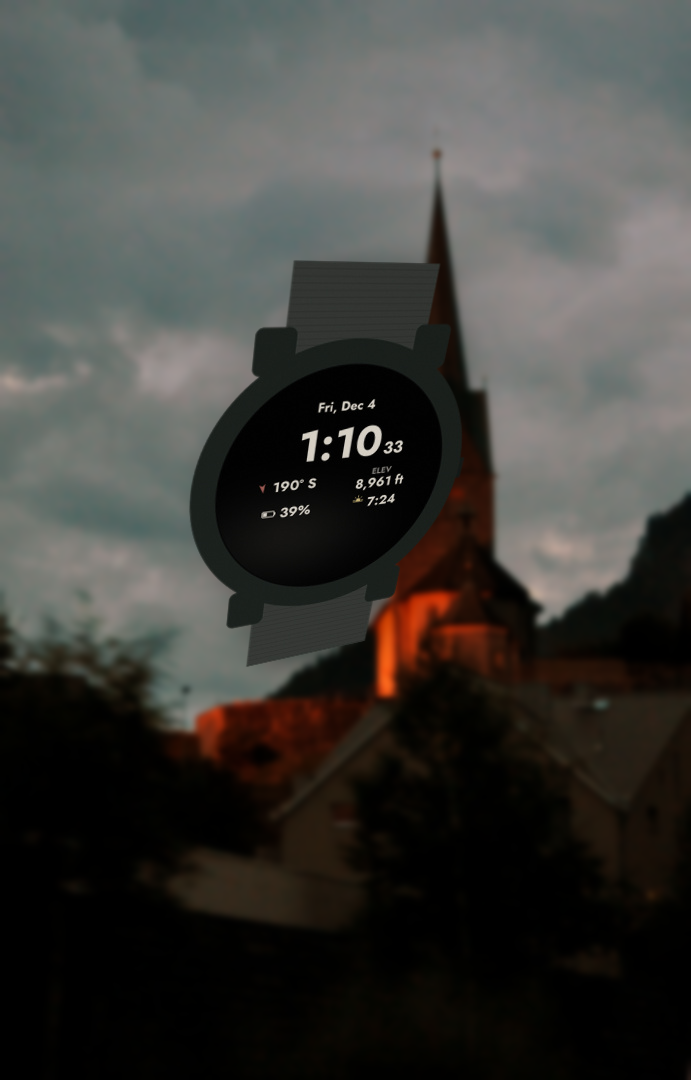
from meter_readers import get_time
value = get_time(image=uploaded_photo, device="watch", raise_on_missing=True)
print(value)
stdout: 1:10:33
